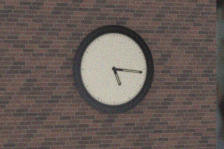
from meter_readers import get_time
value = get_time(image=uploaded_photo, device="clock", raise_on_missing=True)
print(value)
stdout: 5:16
